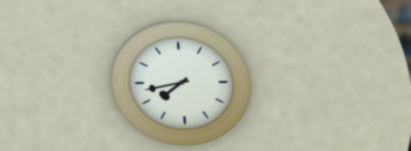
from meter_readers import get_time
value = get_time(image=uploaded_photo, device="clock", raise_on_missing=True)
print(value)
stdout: 7:43
